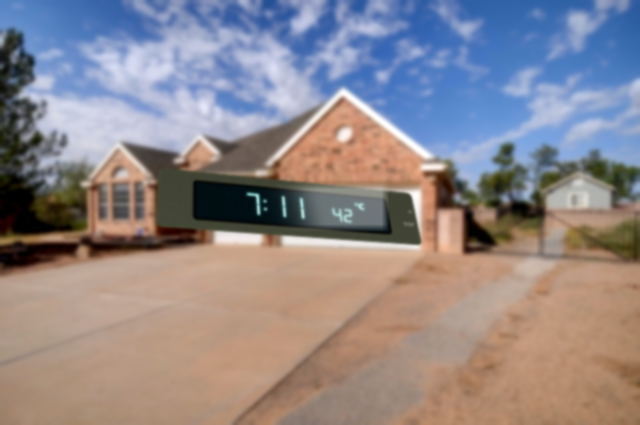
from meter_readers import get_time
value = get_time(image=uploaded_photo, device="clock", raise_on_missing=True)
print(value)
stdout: 7:11
